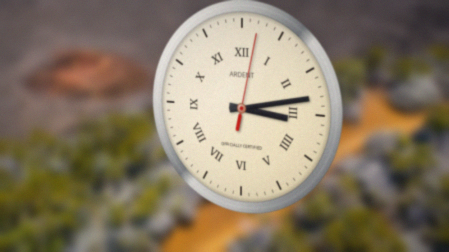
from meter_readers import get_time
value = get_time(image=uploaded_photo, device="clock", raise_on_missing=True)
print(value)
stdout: 3:13:02
